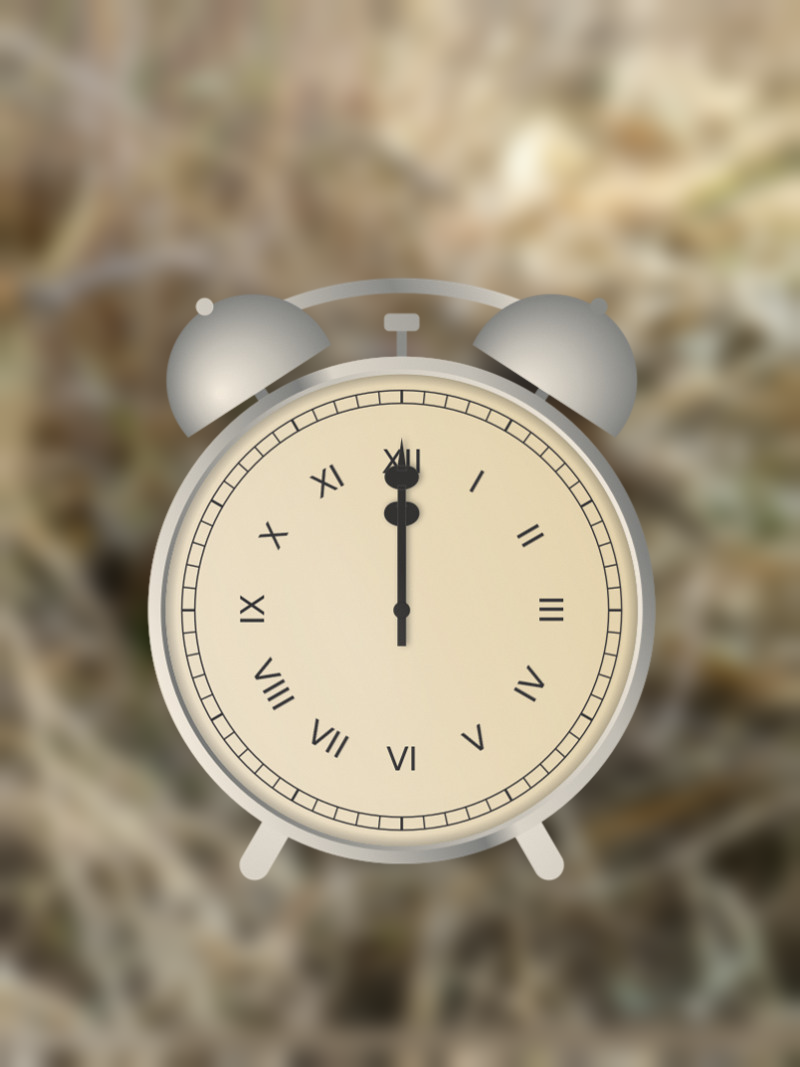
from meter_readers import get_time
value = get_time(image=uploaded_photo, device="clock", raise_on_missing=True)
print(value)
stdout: 12:00
